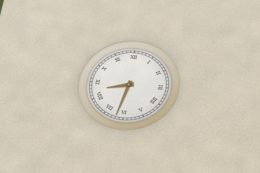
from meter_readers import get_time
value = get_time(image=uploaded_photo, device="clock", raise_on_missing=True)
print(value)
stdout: 8:32
